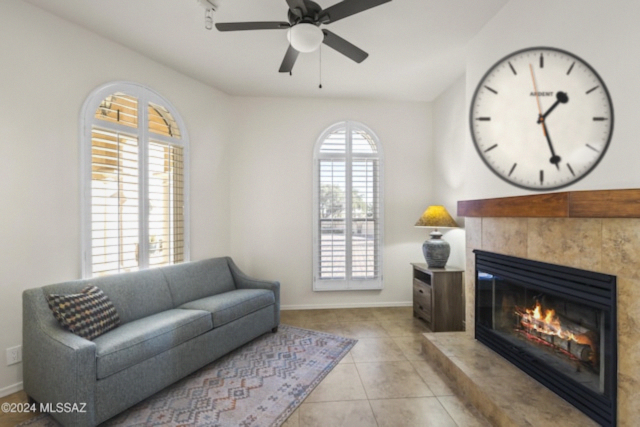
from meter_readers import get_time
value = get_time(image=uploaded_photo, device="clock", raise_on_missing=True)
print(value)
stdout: 1:26:58
